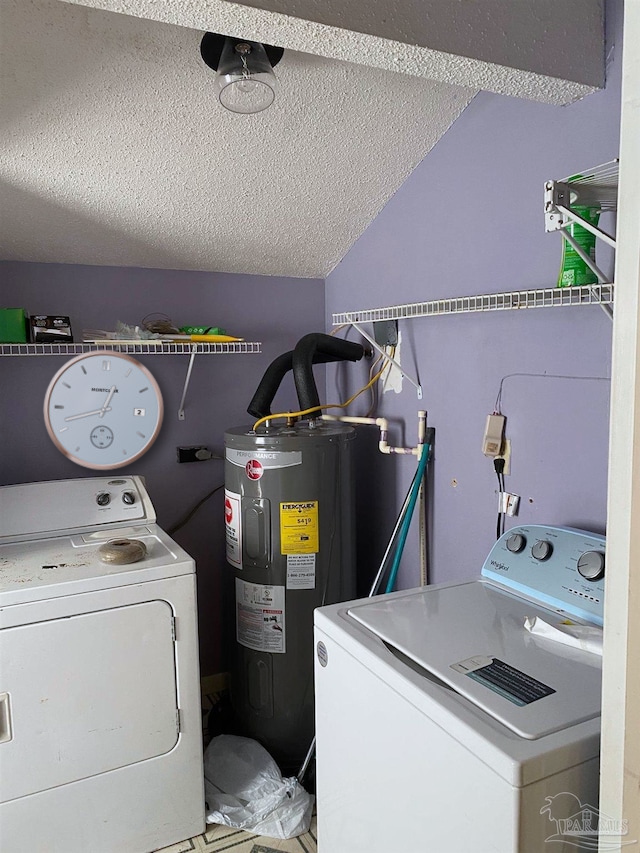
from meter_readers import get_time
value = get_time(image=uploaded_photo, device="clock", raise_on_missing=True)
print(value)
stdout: 12:42
